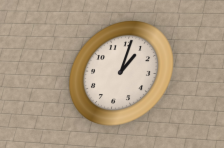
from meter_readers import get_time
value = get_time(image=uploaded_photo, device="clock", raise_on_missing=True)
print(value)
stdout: 1:01
